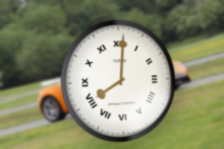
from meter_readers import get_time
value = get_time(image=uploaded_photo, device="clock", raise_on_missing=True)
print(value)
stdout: 8:01
